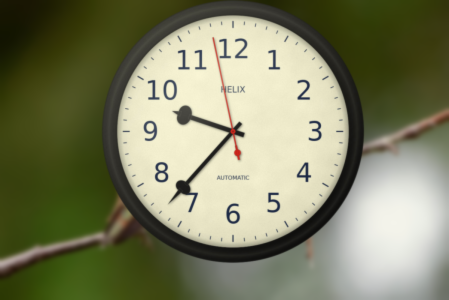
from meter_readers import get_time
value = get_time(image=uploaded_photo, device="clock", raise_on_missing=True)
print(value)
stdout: 9:36:58
